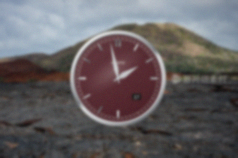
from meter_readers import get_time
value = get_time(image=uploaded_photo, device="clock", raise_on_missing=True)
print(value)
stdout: 1:58
